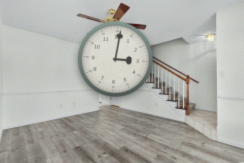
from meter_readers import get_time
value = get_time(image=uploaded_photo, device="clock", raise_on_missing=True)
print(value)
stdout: 3:01
